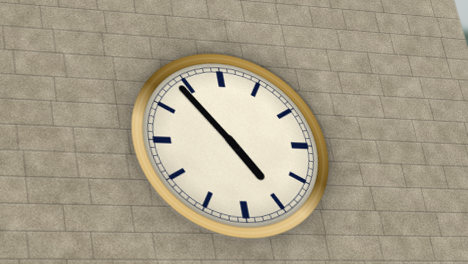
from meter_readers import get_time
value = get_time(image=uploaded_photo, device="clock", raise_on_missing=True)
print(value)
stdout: 4:54
